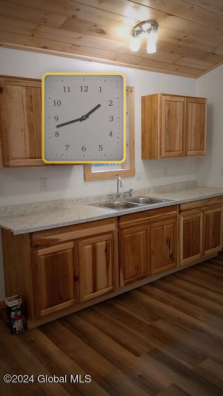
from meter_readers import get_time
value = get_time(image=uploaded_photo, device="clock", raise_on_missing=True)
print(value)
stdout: 1:42
